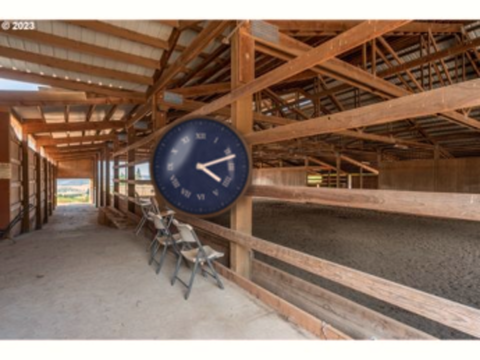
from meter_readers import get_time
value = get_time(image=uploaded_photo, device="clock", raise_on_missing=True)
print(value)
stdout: 4:12
